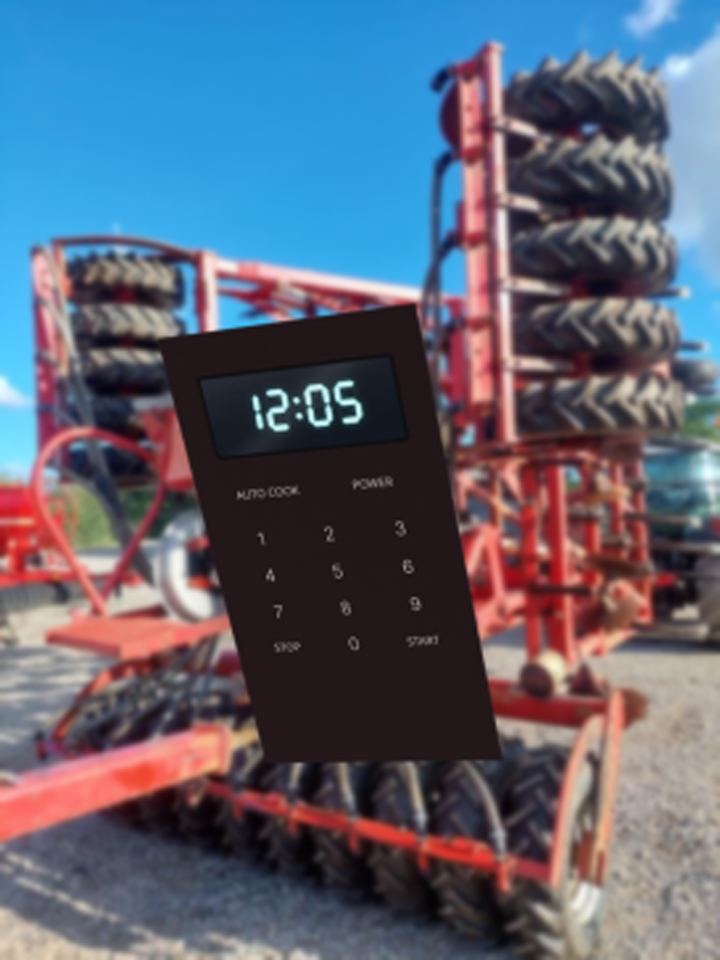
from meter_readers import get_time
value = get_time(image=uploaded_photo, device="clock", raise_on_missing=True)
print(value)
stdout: 12:05
